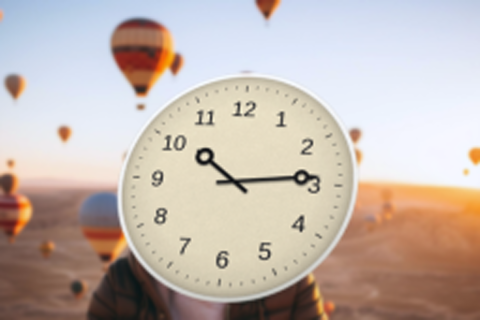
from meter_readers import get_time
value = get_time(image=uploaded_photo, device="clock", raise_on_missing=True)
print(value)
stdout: 10:14
